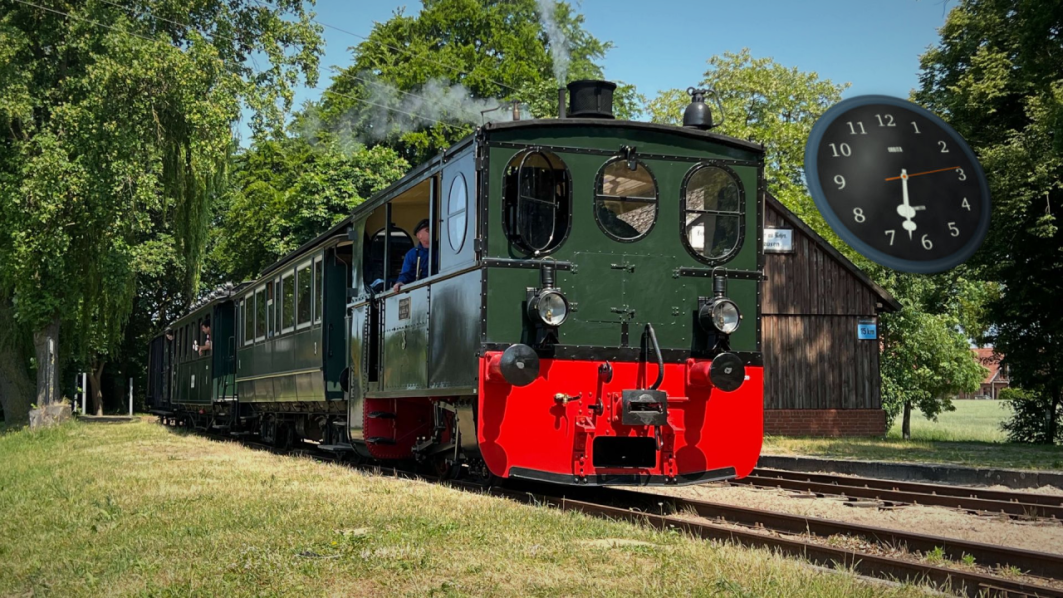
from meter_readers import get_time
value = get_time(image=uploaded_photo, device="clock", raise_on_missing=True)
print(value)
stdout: 6:32:14
